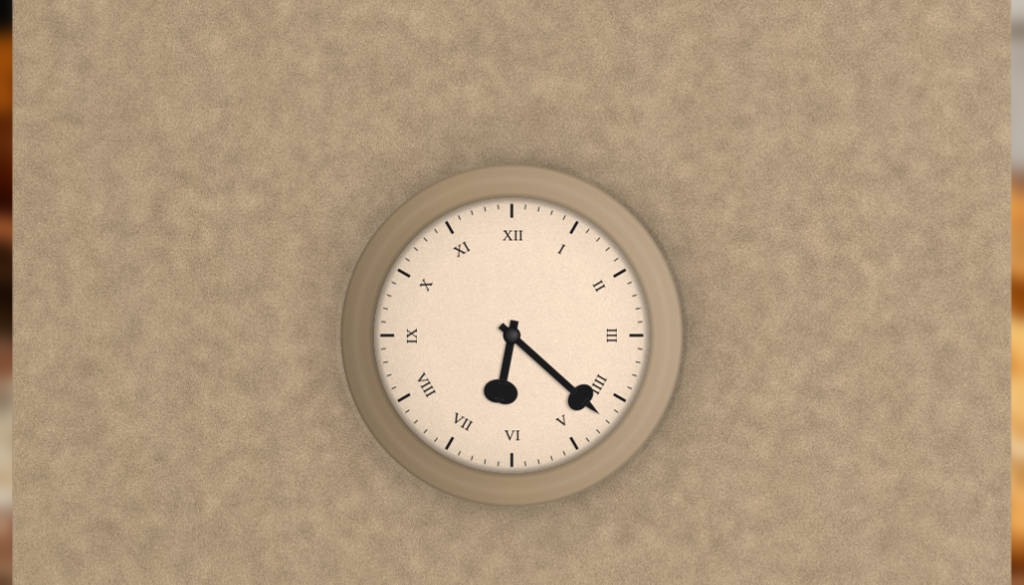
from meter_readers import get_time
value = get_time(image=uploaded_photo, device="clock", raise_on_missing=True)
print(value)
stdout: 6:22
